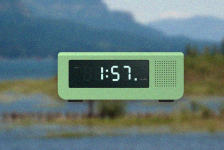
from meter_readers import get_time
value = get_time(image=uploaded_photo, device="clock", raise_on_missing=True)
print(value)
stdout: 1:57
